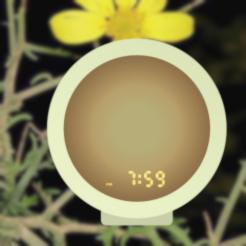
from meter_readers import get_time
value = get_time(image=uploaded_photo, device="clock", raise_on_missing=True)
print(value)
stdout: 7:59
